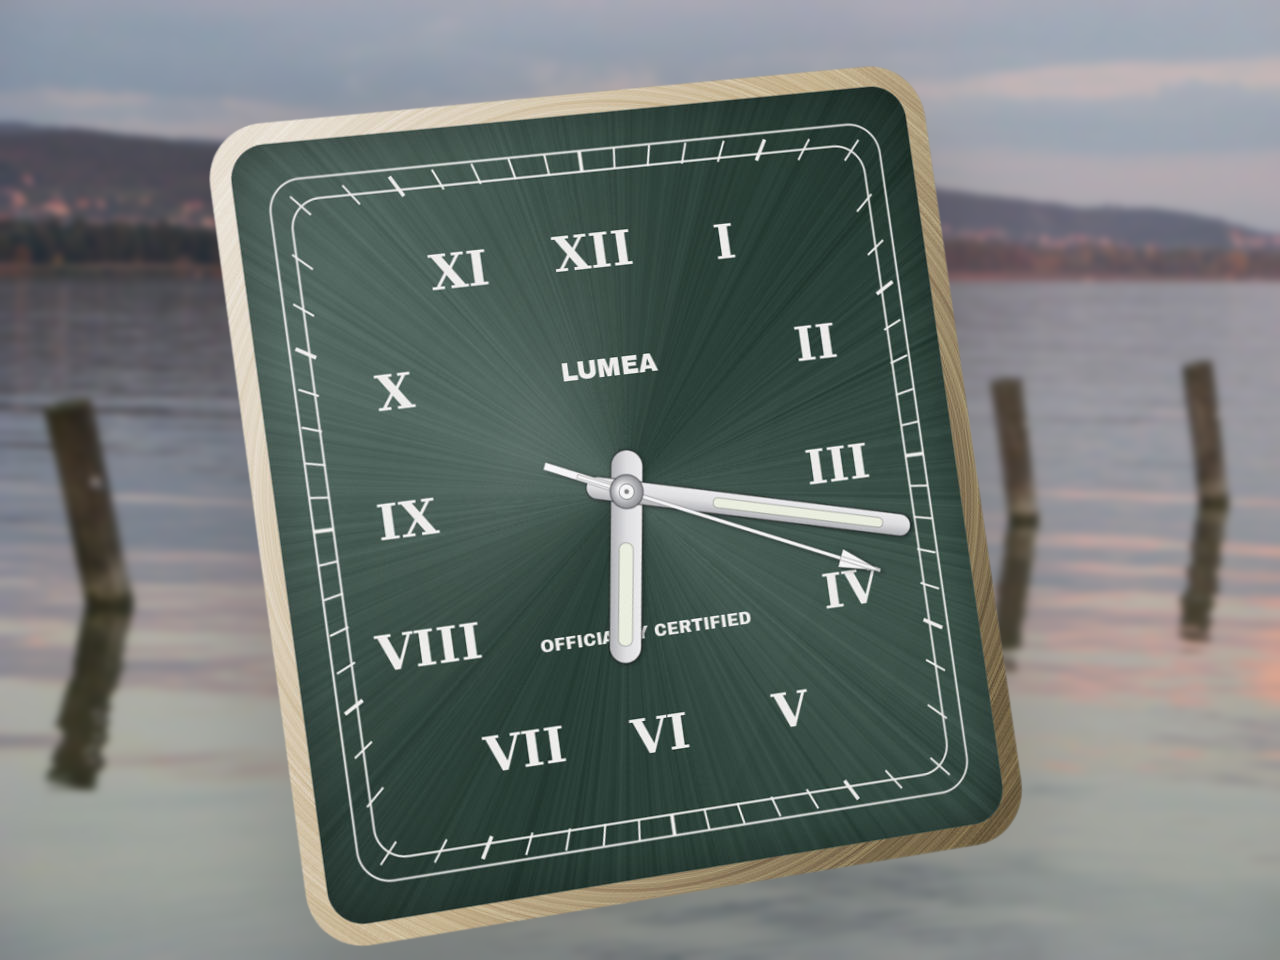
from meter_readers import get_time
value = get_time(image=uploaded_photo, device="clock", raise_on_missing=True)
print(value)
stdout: 6:17:19
